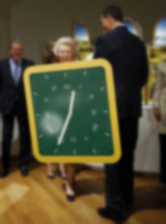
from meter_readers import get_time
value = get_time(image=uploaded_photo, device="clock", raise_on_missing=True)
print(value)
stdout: 12:35
